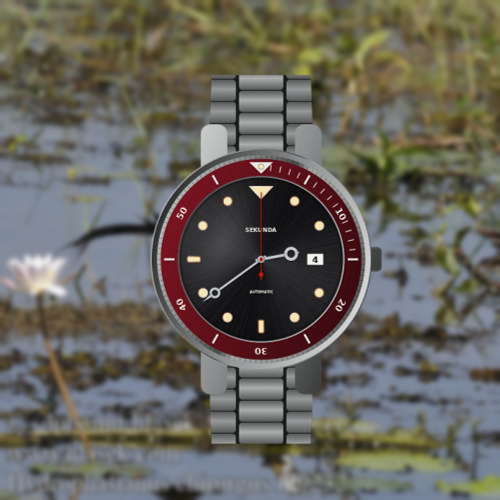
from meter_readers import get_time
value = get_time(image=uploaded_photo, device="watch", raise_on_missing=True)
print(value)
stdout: 2:39:00
